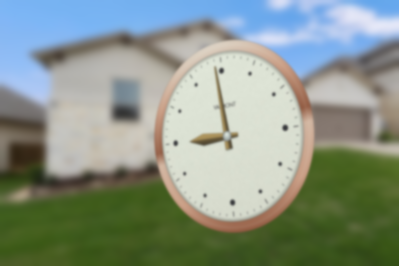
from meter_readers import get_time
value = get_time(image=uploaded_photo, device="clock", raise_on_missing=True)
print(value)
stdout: 8:59
